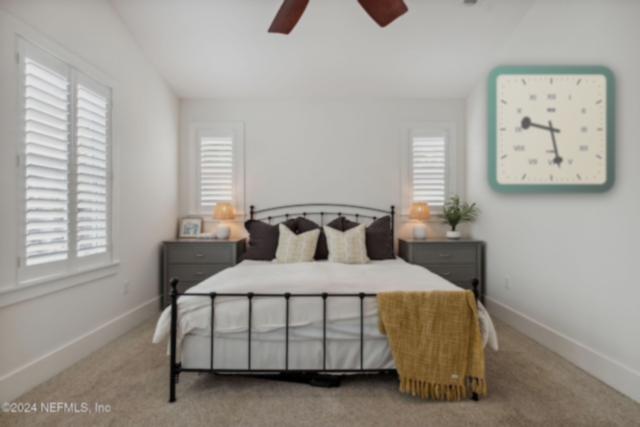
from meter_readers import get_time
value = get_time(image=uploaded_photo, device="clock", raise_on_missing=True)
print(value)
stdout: 9:28
